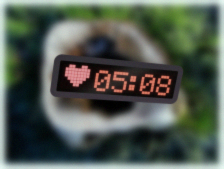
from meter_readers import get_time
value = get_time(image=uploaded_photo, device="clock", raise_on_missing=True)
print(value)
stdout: 5:08
